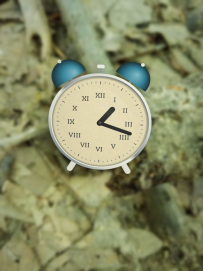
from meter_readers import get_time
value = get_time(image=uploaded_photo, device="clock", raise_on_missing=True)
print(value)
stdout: 1:18
